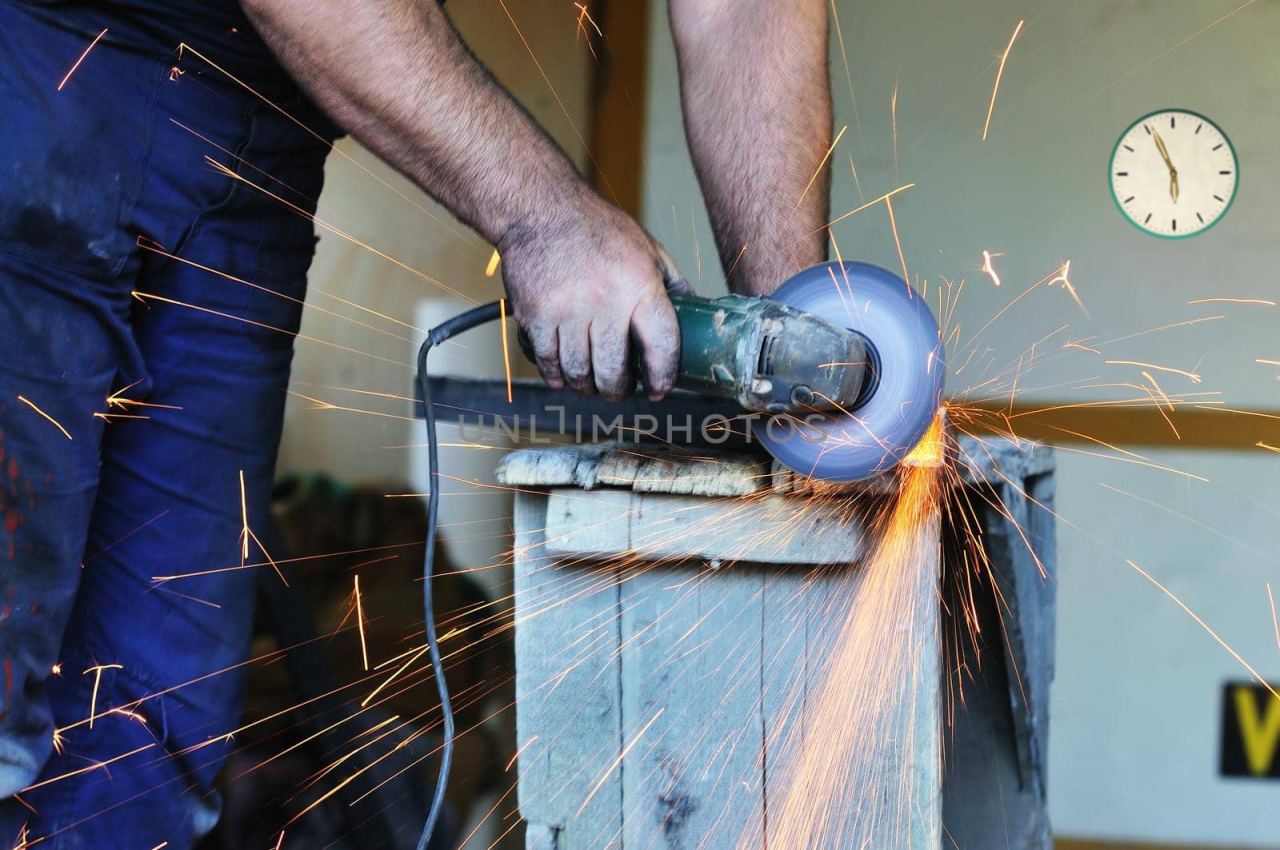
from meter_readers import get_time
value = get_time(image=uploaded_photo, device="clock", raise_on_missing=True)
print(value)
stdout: 5:56
